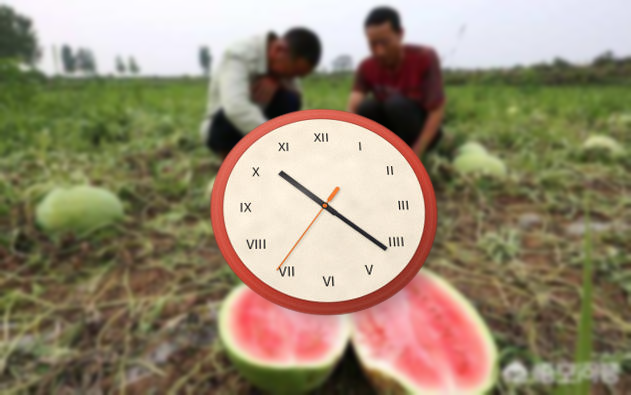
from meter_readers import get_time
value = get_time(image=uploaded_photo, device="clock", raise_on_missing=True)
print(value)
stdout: 10:21:36
